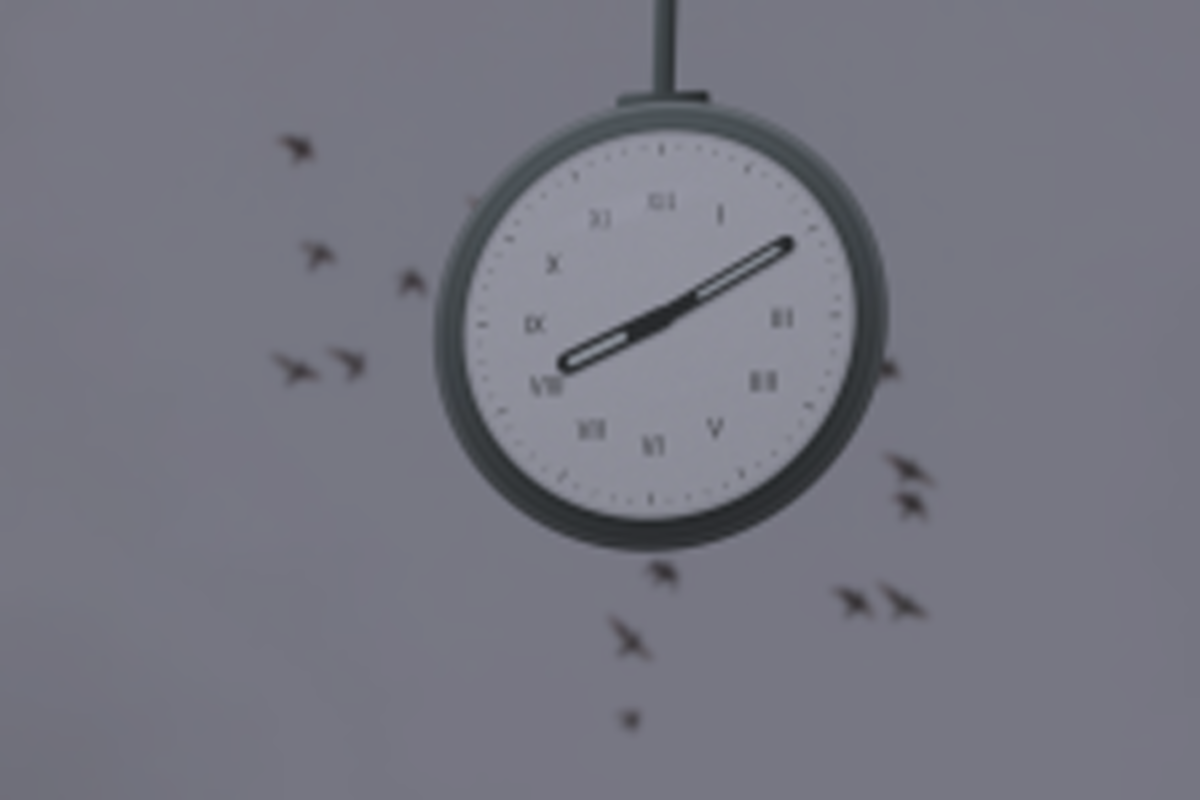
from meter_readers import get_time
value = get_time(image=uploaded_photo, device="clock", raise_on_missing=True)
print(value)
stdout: 8:10
